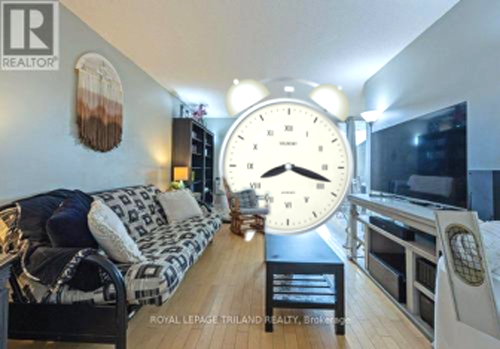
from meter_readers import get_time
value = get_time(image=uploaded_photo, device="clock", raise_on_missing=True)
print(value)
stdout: 8:18
